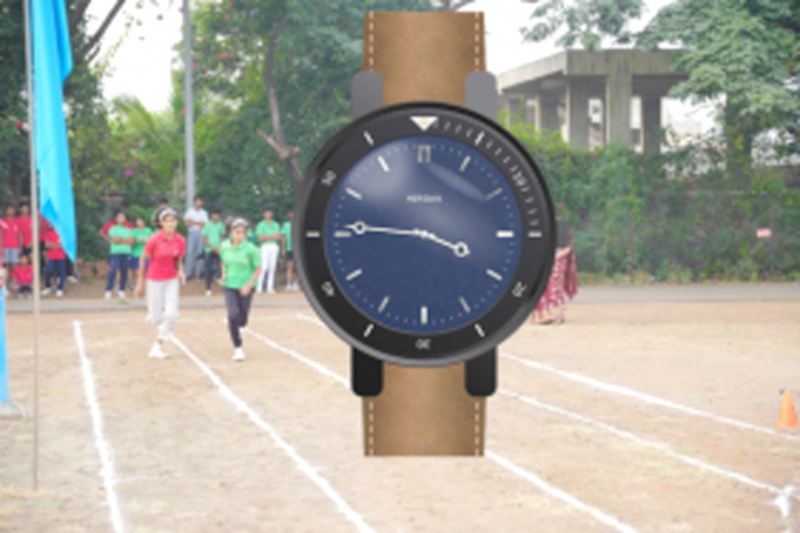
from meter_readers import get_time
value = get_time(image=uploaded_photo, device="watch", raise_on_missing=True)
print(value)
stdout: 3:46
